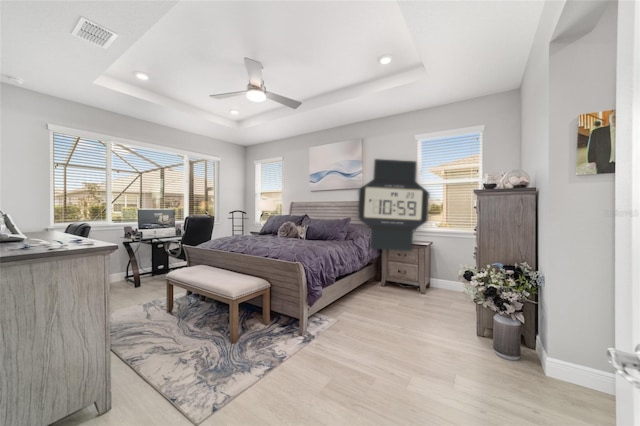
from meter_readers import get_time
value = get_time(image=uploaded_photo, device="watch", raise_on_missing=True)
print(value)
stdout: 10:59
